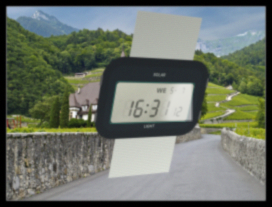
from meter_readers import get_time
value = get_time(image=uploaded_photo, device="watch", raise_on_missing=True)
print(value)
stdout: 16:31:12
